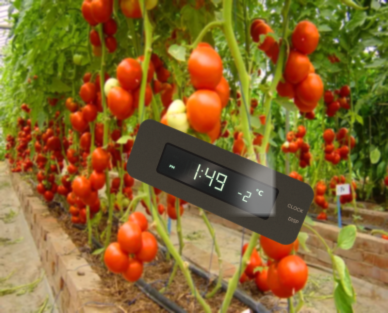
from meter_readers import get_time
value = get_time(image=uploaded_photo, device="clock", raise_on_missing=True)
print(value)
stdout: 1:49
